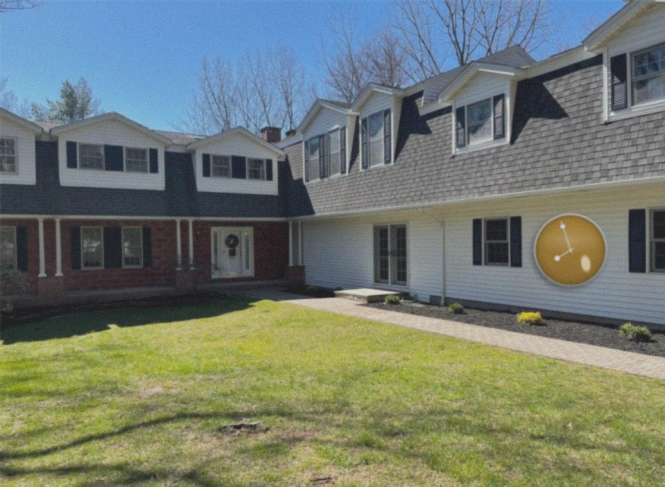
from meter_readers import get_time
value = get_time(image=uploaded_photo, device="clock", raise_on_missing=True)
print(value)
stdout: 7:57
